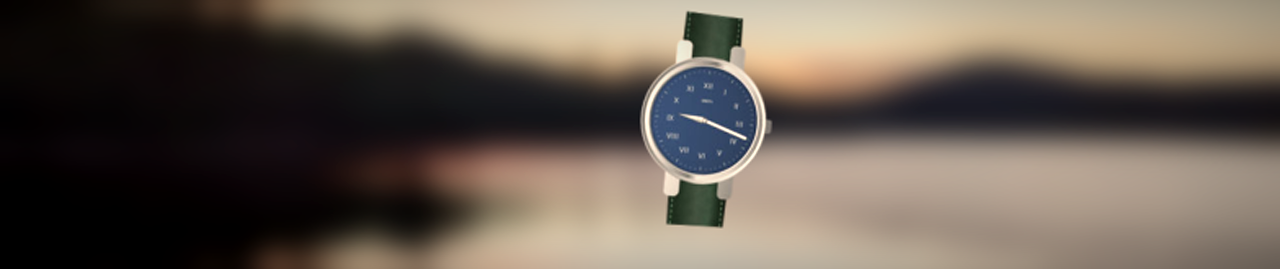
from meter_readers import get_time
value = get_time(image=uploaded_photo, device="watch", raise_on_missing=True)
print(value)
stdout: 9:18
